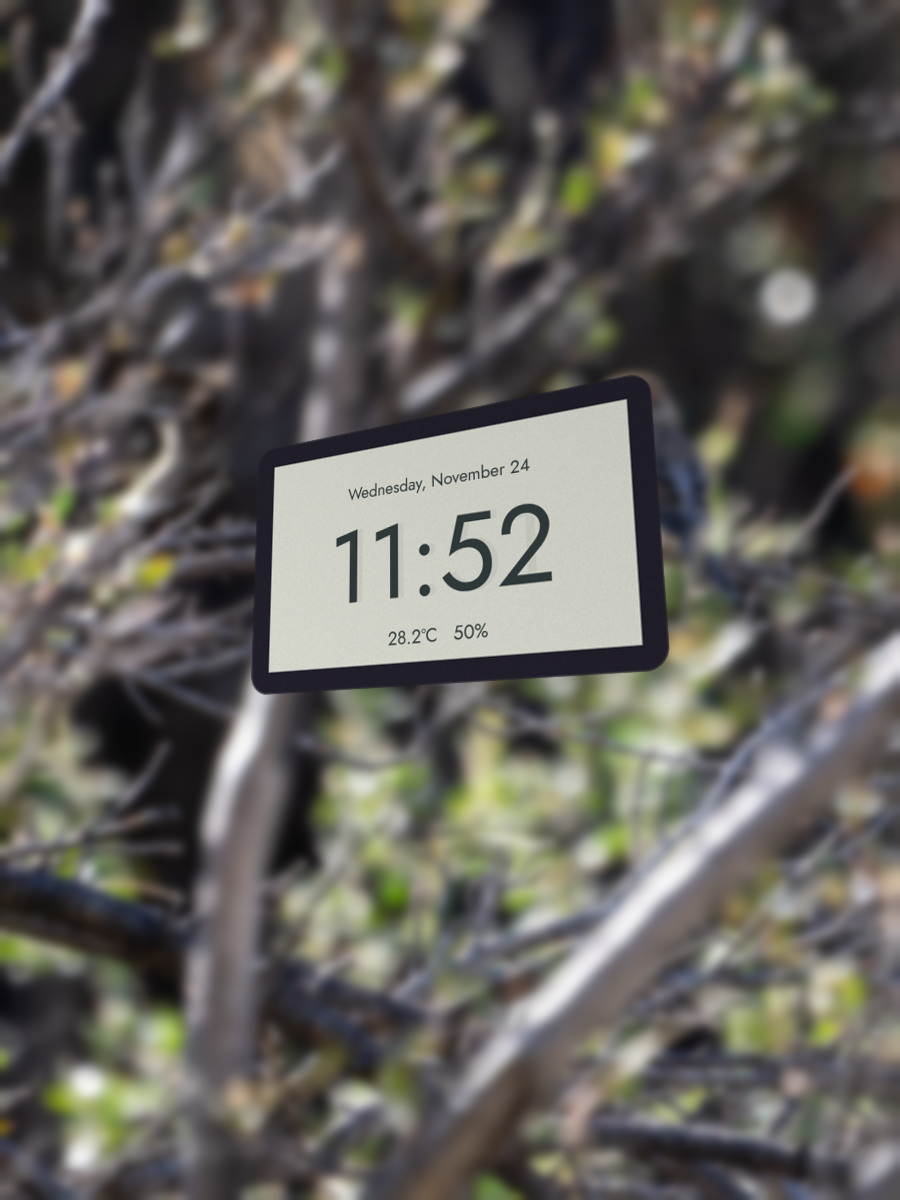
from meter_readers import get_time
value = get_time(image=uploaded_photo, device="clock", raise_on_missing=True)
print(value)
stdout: 11:52
